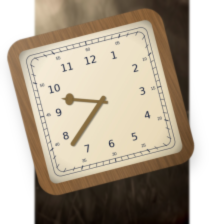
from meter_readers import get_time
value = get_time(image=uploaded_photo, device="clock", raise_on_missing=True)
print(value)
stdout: 9:38
